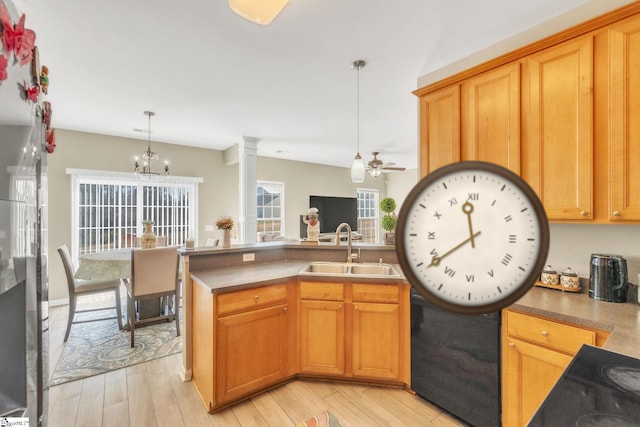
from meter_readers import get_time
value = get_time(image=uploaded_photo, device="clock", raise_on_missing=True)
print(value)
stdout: 11:39
